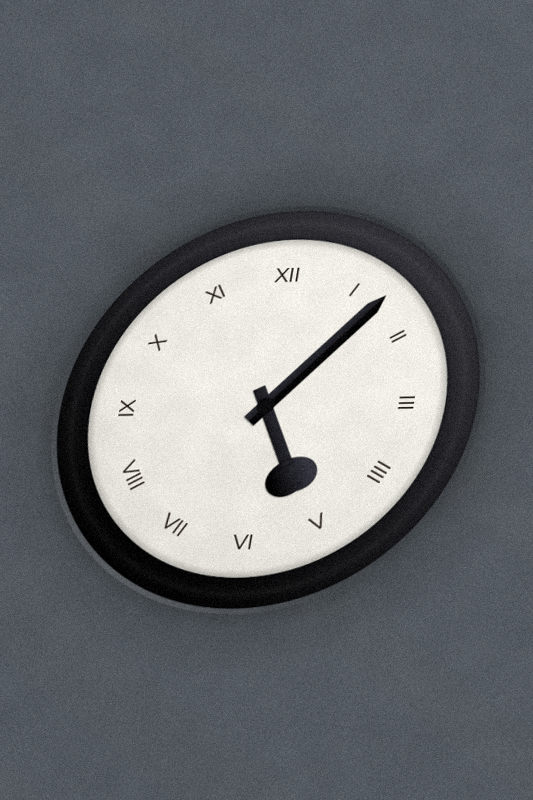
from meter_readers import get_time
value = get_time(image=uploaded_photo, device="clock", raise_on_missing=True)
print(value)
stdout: 5:07
